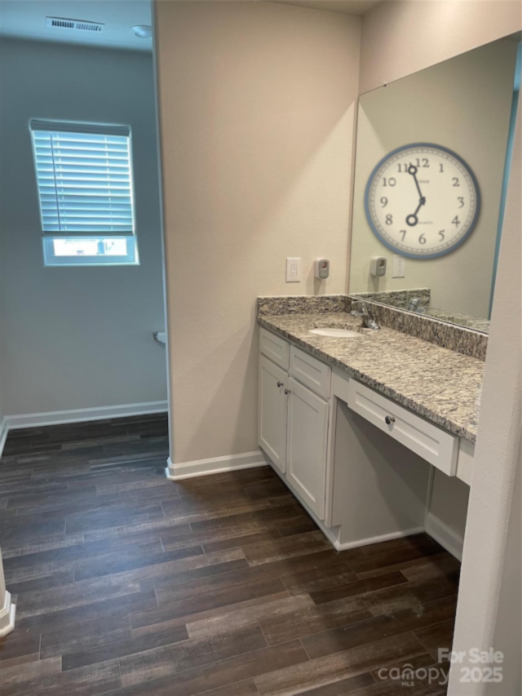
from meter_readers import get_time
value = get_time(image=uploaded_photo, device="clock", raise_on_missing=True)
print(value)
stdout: 6:57
